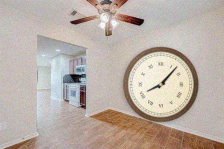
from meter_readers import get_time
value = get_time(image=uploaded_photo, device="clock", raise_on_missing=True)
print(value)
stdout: 8:07
